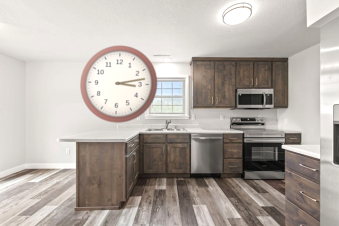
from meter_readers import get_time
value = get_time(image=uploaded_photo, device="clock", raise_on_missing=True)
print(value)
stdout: 3:13
